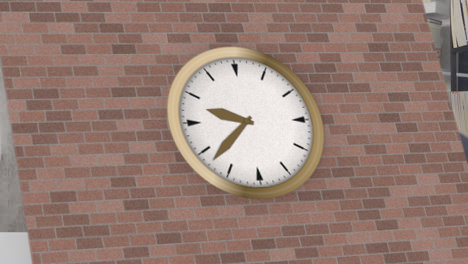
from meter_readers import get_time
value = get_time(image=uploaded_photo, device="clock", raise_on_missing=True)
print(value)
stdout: 9:38
